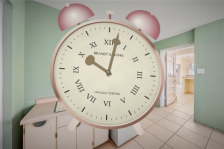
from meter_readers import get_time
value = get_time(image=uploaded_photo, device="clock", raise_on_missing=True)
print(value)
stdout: 10:02
